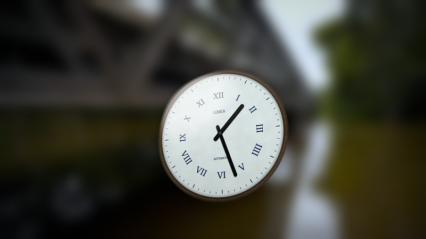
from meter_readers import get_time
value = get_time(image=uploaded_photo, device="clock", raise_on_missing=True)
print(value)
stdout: 1:27
